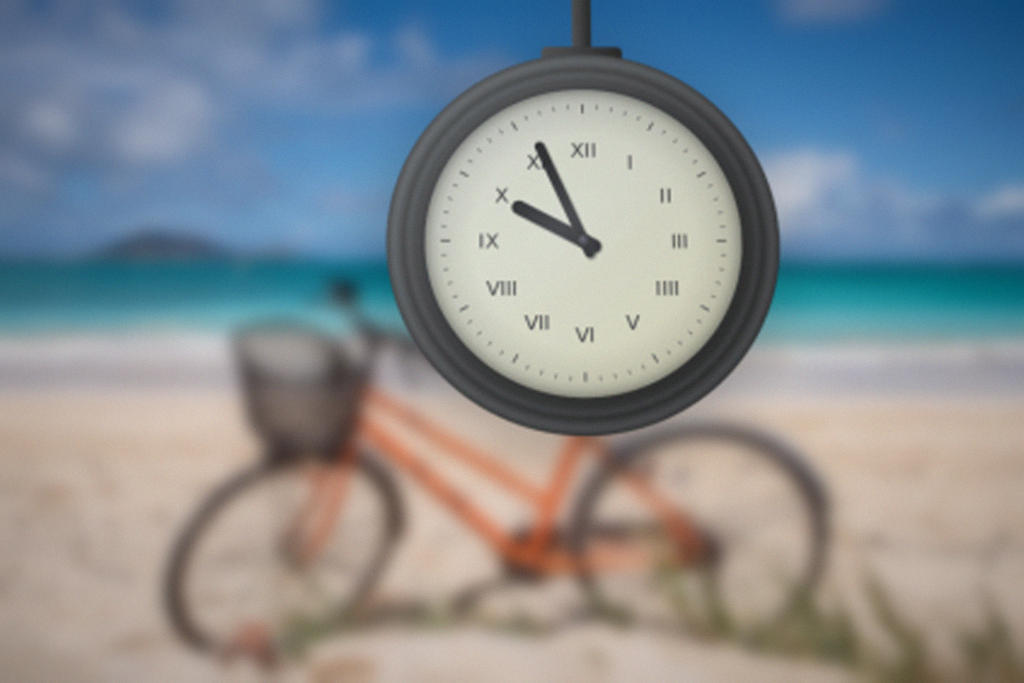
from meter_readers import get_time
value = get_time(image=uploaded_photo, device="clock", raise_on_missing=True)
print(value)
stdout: 9:56
